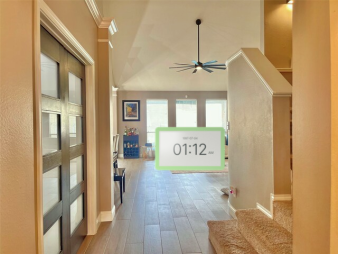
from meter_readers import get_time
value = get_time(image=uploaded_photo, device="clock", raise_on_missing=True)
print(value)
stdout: 1:12
